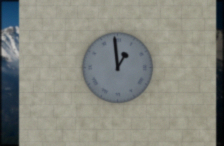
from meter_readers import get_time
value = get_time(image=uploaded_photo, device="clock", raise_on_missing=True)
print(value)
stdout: 12:59
